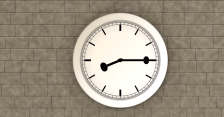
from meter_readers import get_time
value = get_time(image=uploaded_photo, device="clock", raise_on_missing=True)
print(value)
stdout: 8:15
